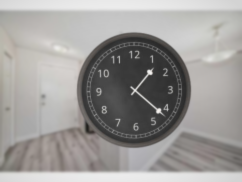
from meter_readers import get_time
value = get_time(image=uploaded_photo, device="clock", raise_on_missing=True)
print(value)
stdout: 1:22
